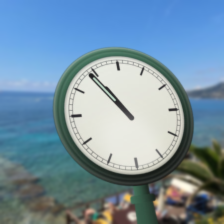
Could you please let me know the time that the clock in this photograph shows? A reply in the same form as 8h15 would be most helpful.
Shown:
10h54
